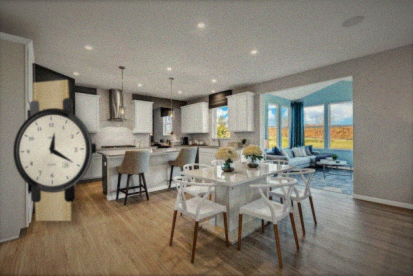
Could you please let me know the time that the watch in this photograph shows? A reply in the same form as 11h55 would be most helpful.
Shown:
12h20
